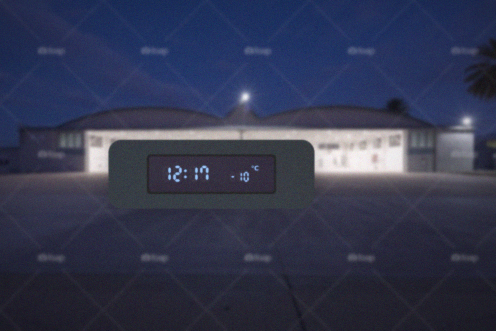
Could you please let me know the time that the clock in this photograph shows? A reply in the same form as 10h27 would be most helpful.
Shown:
12h17
